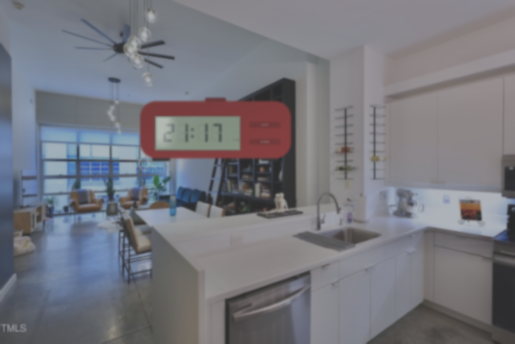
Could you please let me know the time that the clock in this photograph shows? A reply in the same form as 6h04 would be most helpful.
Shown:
21h17
